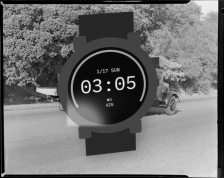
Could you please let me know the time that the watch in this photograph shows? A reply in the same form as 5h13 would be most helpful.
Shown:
3h05
